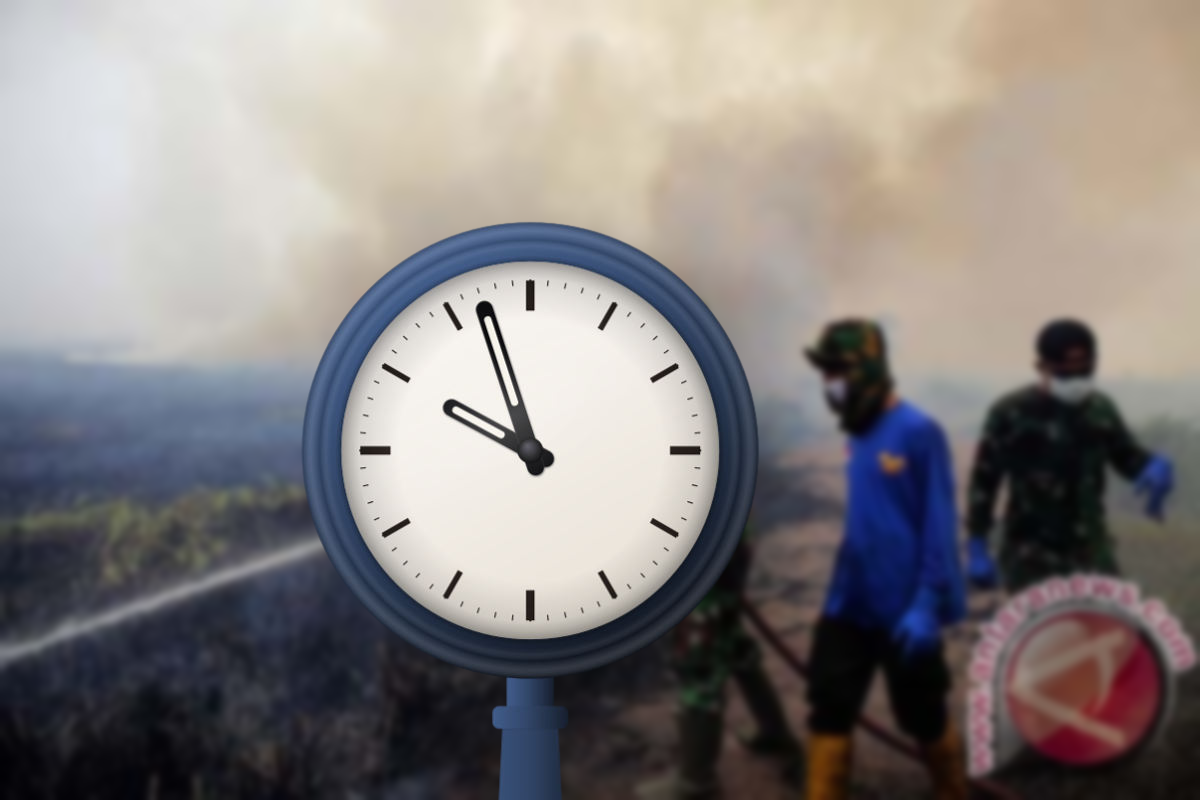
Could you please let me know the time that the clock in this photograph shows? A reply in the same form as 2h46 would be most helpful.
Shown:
9h57
